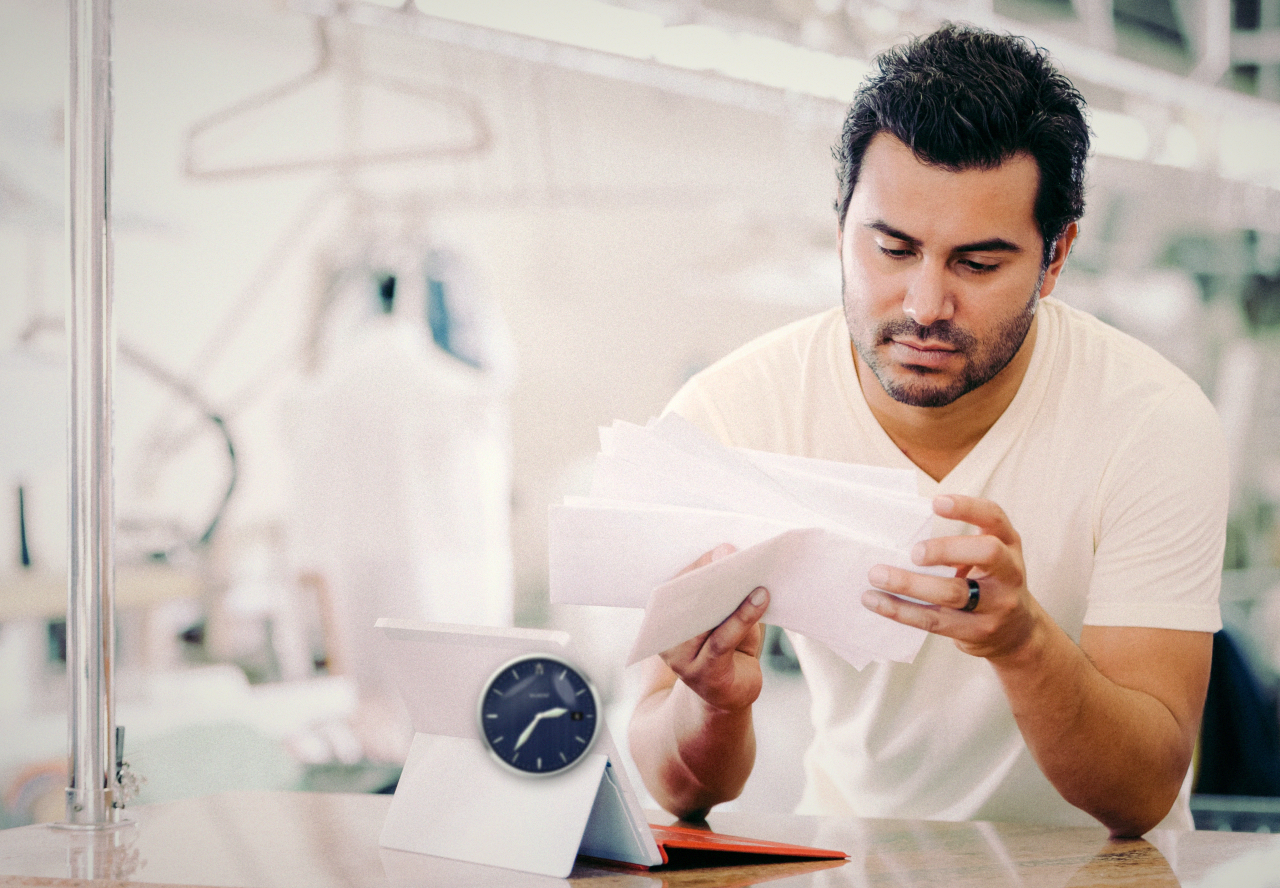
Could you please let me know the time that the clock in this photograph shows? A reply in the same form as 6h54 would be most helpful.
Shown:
2h36
